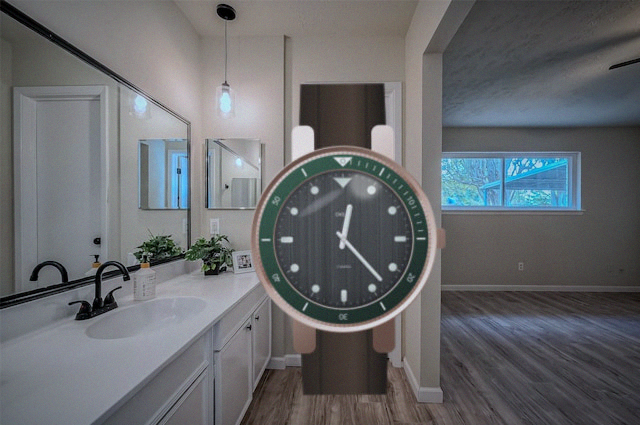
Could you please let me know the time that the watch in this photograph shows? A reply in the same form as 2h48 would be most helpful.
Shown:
12h23
